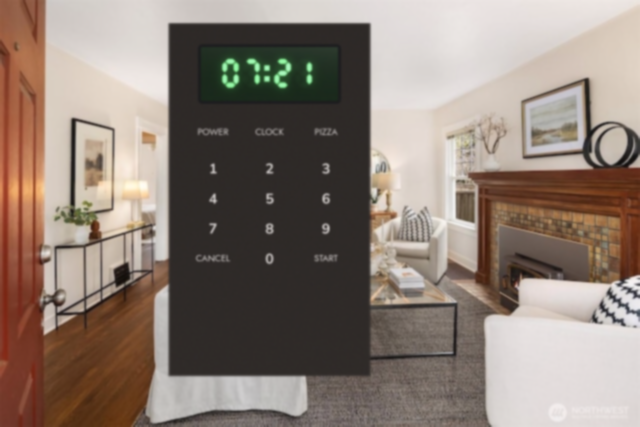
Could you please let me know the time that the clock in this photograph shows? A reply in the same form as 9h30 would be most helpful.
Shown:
7h21
